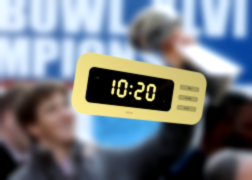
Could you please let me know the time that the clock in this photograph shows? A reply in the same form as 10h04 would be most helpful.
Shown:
10h20
